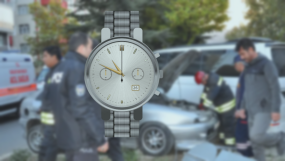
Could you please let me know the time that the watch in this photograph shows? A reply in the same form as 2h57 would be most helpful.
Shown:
10h49
